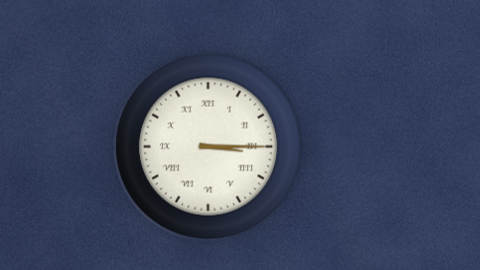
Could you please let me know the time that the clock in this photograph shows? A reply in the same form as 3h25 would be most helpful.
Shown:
3h15
